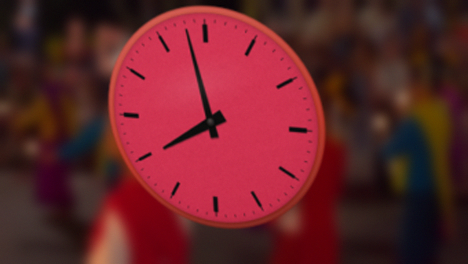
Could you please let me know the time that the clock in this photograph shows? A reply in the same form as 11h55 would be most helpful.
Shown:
7h58
